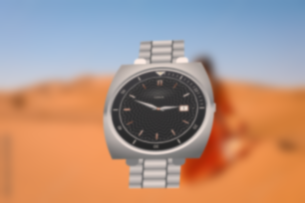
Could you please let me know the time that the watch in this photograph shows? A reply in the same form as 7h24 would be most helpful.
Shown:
2h49
